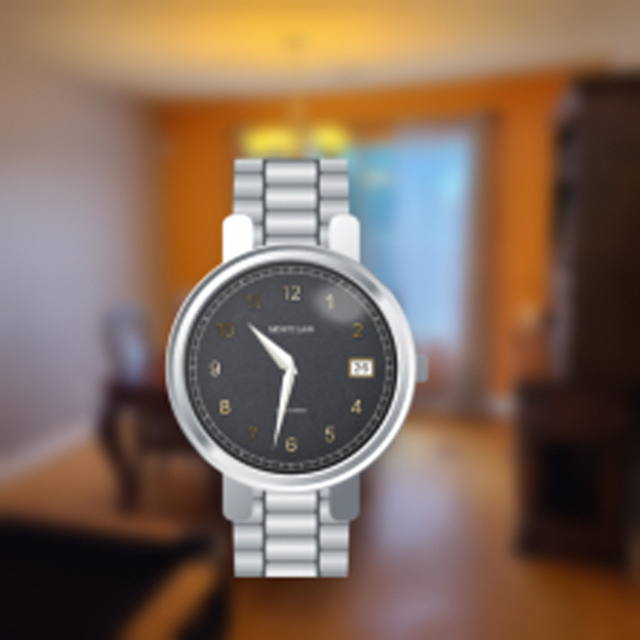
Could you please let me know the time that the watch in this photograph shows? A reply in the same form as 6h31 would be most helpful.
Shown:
10h32
